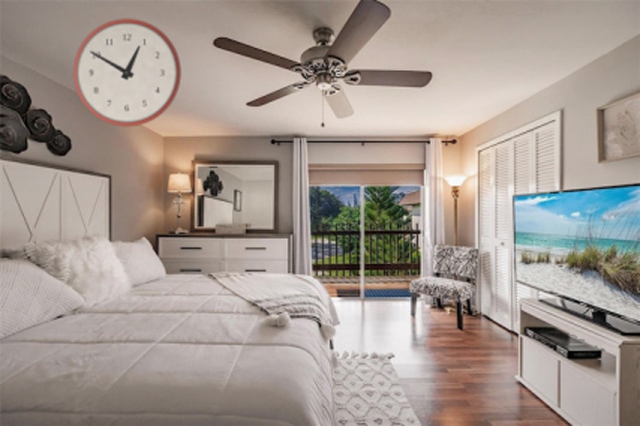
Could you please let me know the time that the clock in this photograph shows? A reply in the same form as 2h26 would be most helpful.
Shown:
12h50
